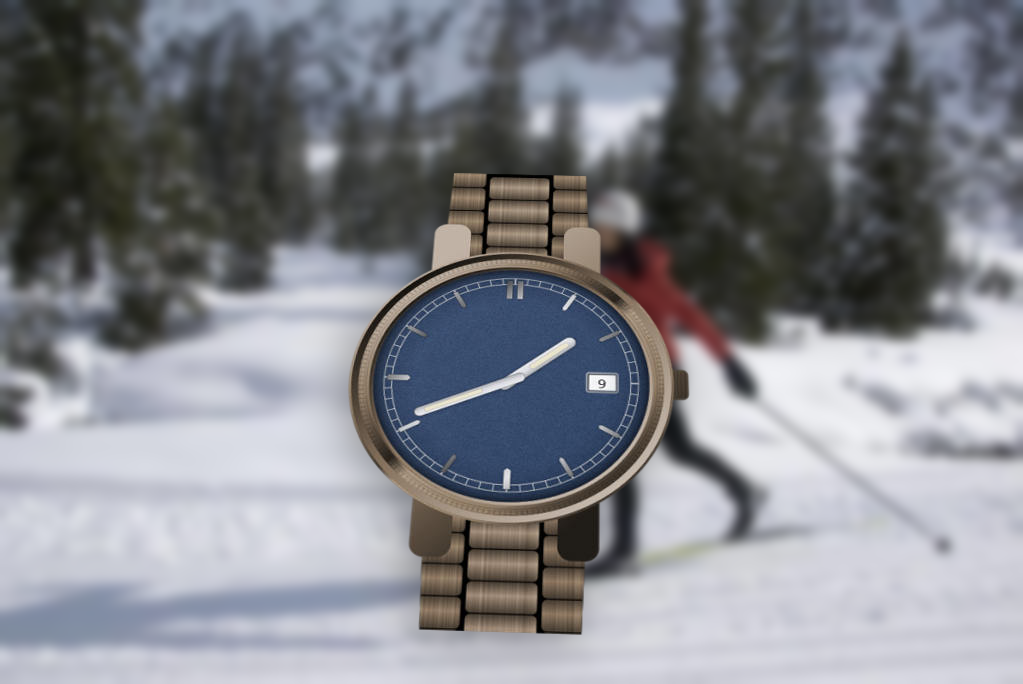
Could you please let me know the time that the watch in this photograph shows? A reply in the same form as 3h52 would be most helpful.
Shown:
1h41
